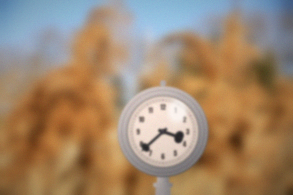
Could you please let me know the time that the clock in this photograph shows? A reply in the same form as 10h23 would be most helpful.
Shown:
3h38
